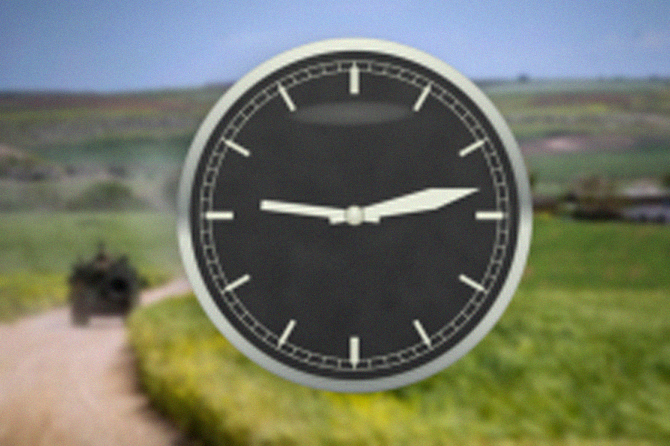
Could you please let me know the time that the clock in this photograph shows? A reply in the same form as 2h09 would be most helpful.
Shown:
9h13
